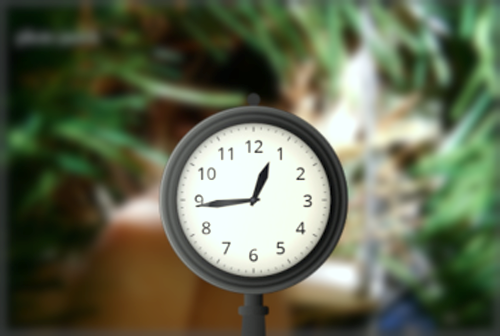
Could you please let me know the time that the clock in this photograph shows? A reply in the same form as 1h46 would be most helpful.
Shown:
12h44
